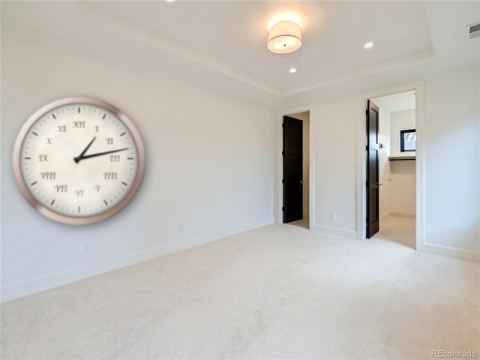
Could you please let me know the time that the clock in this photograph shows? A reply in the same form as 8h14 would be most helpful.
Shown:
1h13
